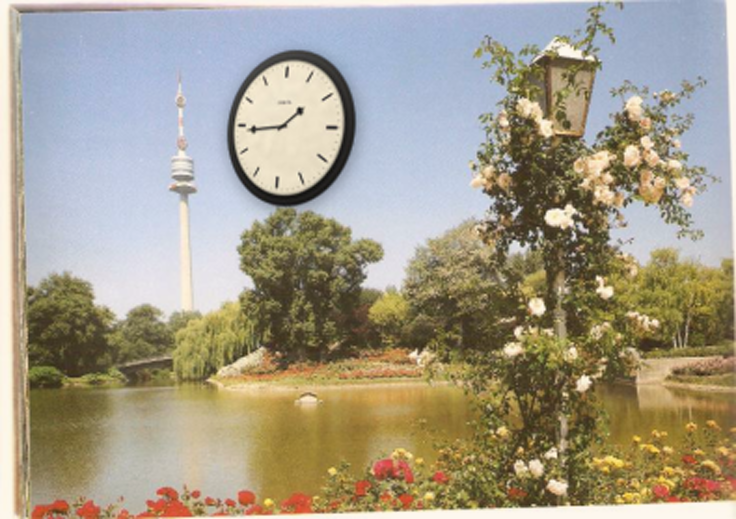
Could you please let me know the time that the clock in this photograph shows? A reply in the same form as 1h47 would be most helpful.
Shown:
1h44
